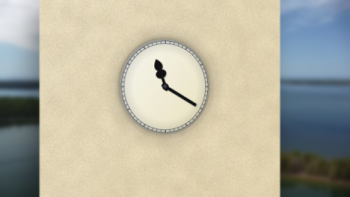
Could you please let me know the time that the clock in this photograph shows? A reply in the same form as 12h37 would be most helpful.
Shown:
11h20
